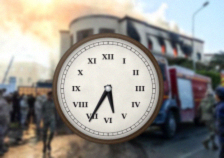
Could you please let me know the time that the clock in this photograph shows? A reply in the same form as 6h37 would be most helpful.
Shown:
5h35
